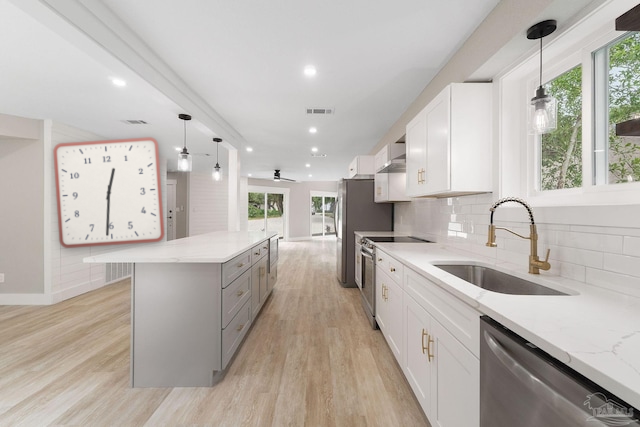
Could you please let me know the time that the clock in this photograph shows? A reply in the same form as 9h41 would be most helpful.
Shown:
12h31
